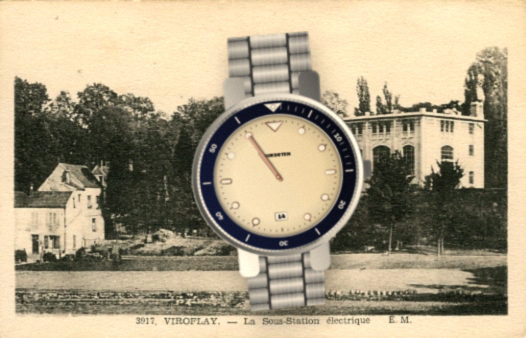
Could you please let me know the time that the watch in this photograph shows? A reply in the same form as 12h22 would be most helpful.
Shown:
10h55
